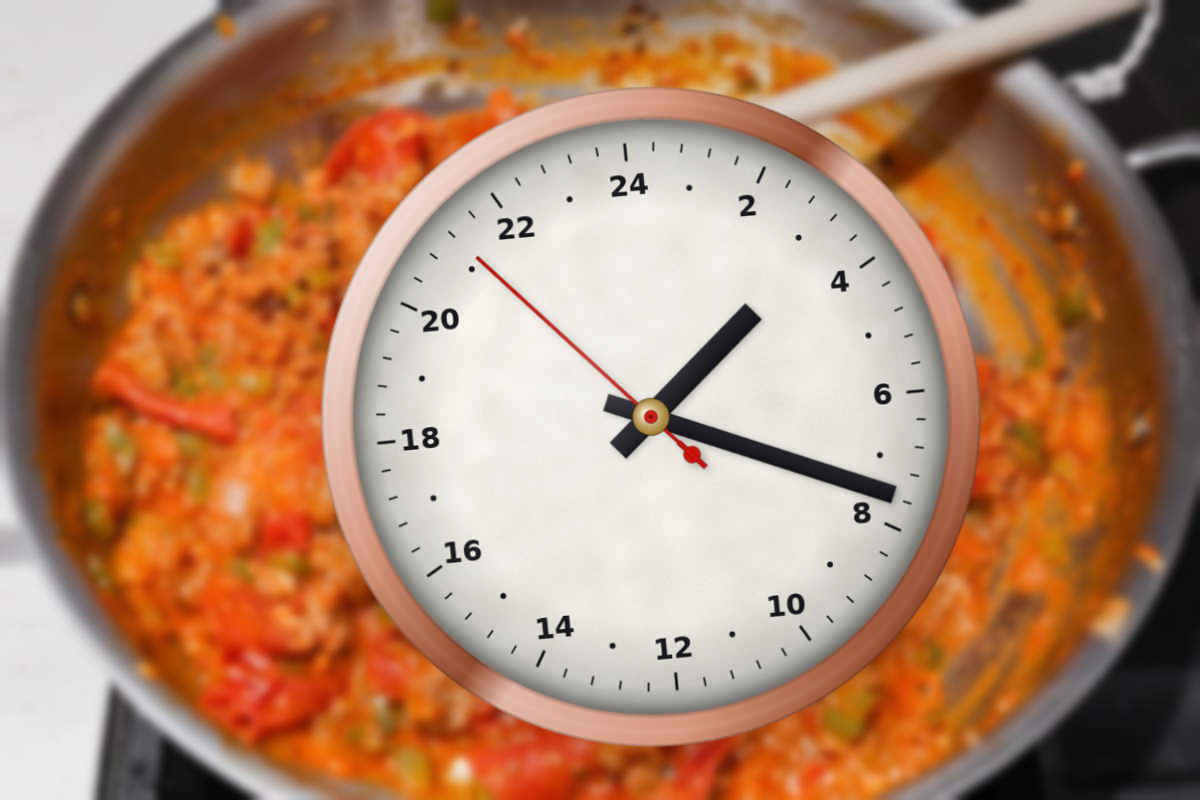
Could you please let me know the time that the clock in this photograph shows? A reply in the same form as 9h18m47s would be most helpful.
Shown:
3h18m53s
